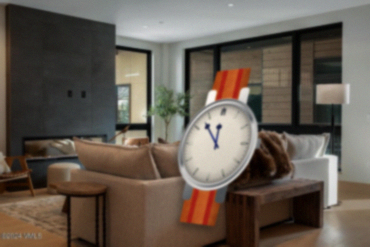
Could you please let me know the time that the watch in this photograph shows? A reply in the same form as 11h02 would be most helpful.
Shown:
11h53
